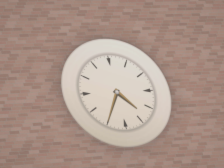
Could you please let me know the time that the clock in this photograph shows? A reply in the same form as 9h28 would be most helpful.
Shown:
4h35
